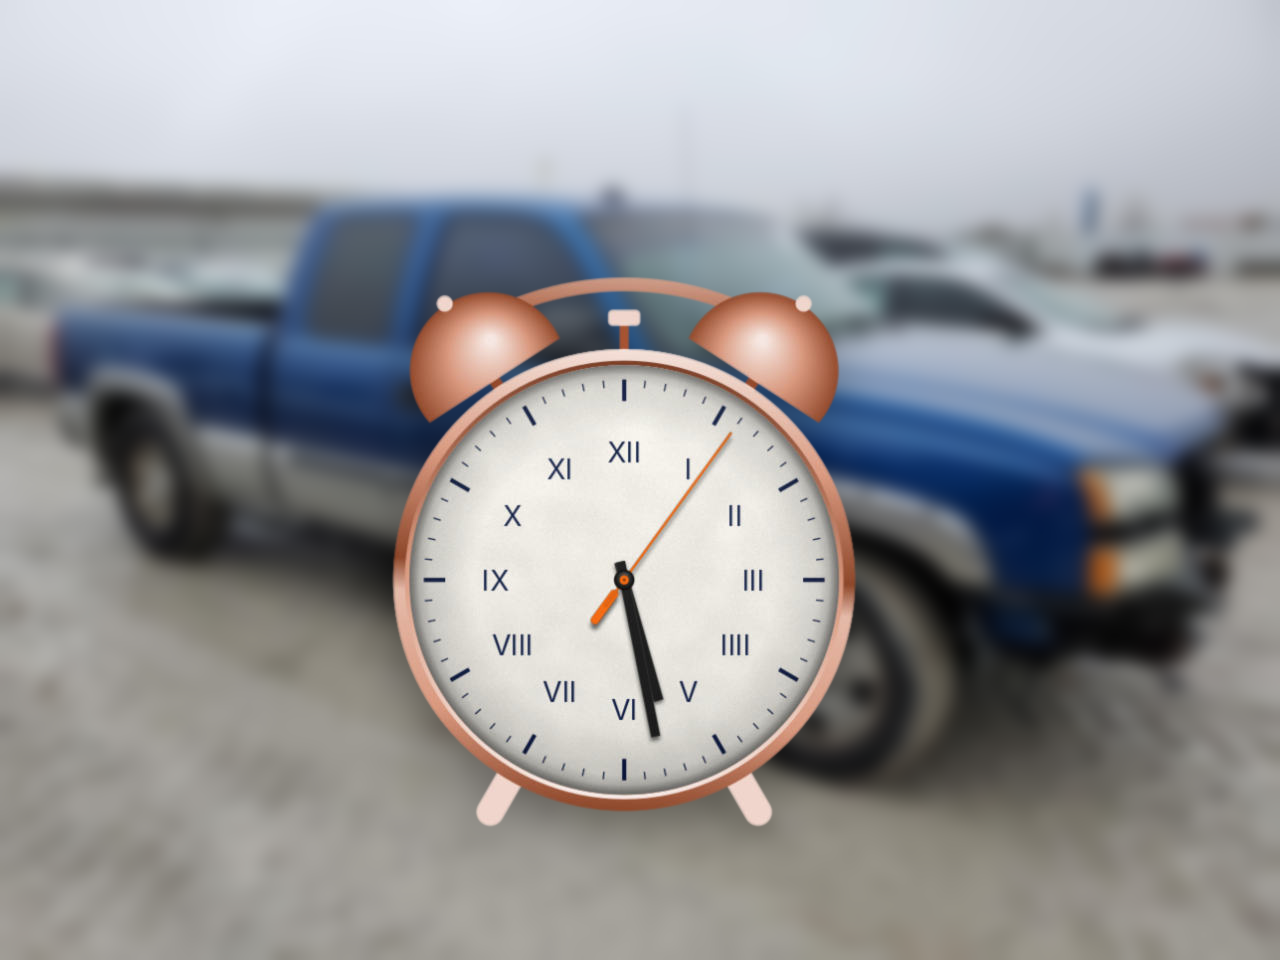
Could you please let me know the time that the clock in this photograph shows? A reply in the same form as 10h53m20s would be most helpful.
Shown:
5h28m06s
